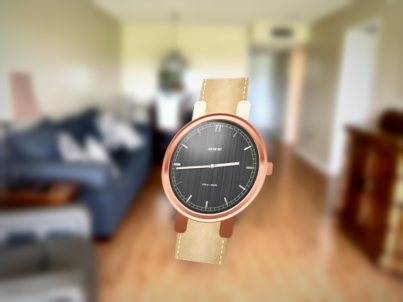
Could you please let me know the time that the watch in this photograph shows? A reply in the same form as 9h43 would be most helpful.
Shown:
2h44
